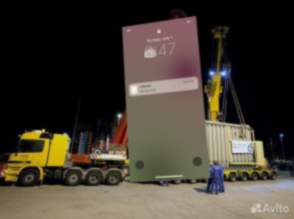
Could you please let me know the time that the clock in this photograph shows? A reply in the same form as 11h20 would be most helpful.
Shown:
6h47
